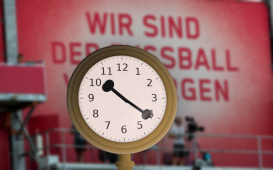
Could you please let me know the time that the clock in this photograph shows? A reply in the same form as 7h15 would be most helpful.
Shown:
10h21
